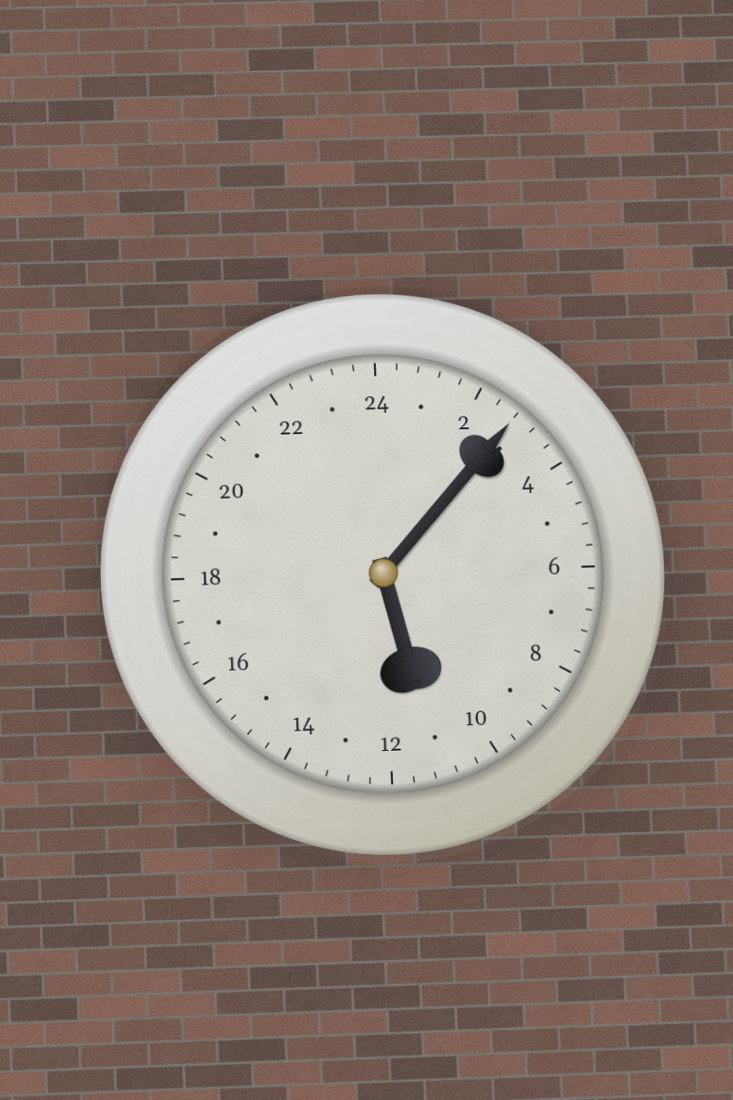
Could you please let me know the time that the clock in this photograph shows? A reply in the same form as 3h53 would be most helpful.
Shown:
11h07
